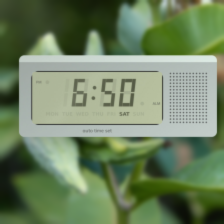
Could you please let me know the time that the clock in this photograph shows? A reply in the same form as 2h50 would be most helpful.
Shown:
6h50
